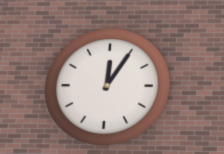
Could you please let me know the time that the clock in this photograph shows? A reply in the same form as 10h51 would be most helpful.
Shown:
12h05
